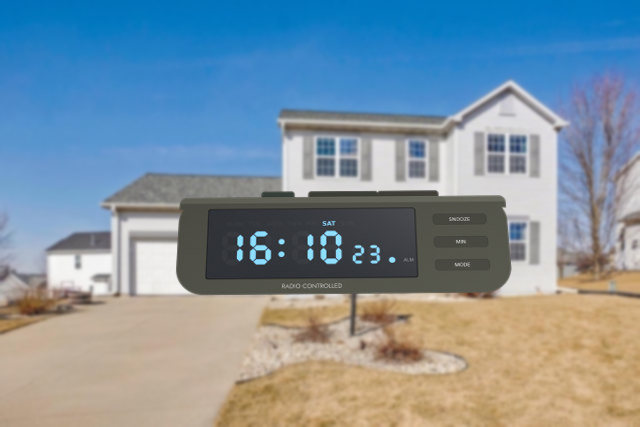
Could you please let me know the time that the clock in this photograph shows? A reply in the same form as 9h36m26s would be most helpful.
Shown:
16h10m23s
